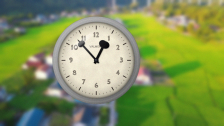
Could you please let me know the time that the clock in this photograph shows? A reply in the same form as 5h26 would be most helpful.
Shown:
12h53
